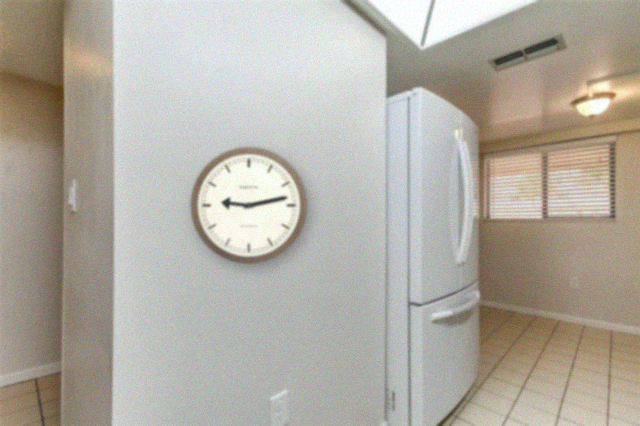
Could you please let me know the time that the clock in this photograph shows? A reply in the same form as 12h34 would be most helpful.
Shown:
9h13
